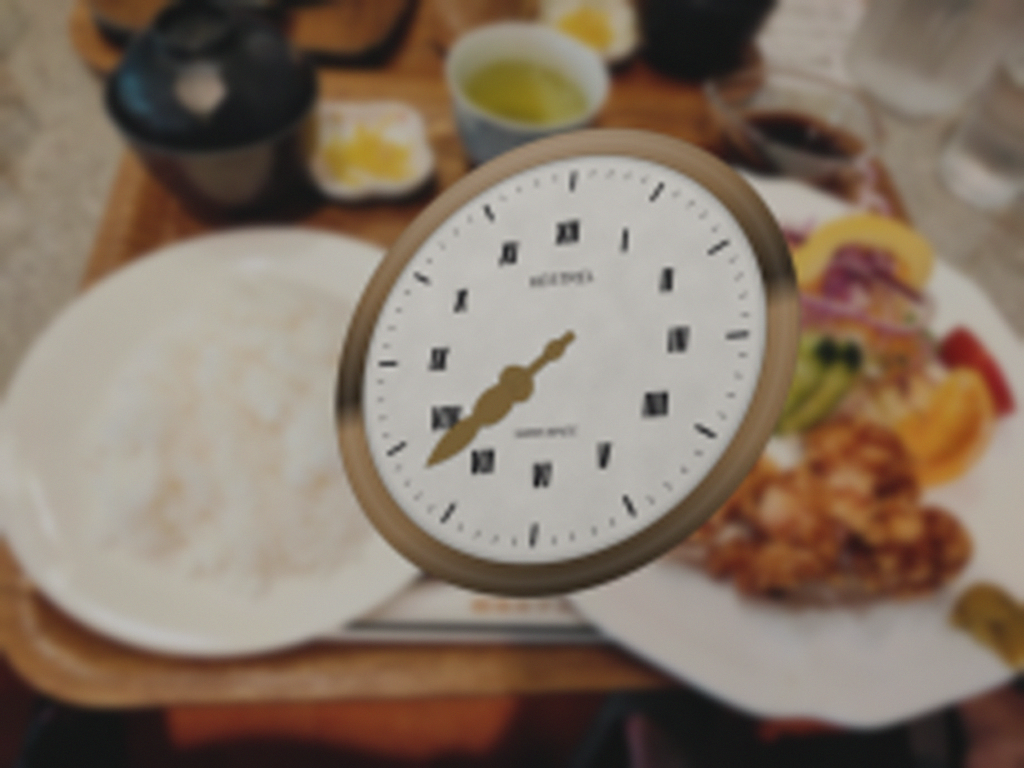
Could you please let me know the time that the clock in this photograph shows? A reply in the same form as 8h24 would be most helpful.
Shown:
7h38
